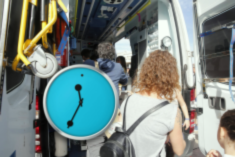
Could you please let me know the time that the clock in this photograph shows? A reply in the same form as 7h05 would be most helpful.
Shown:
11h34
